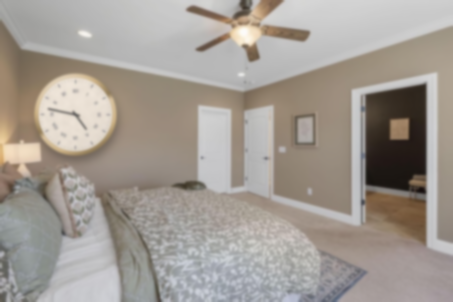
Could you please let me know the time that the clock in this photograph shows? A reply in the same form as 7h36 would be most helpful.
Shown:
4h47
